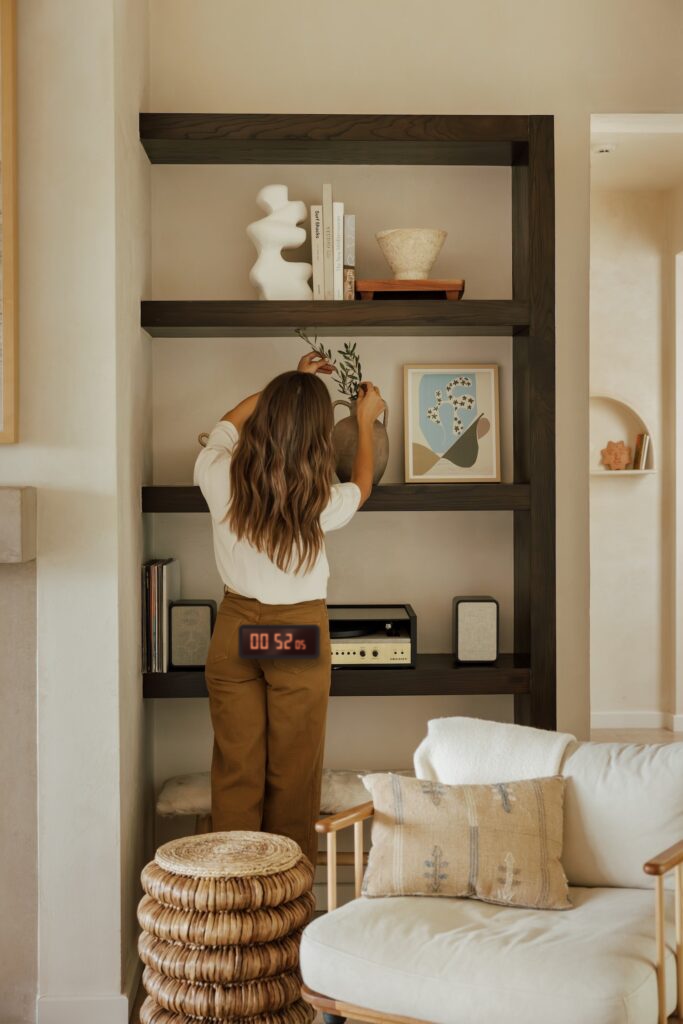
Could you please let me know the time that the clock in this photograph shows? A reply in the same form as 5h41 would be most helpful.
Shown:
0h52
